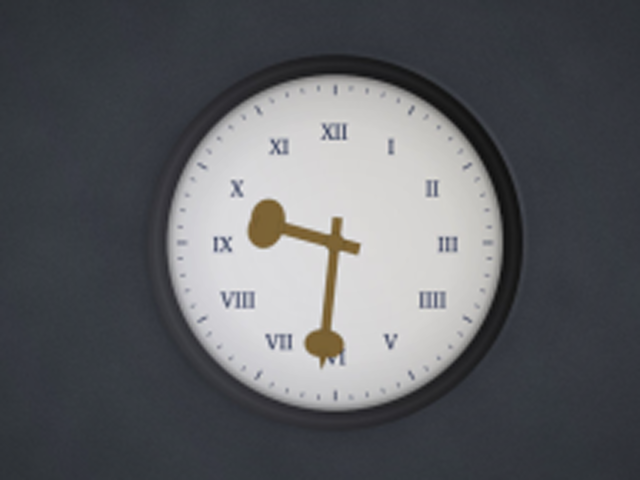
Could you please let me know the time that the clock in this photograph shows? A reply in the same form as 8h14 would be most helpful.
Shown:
9h31
